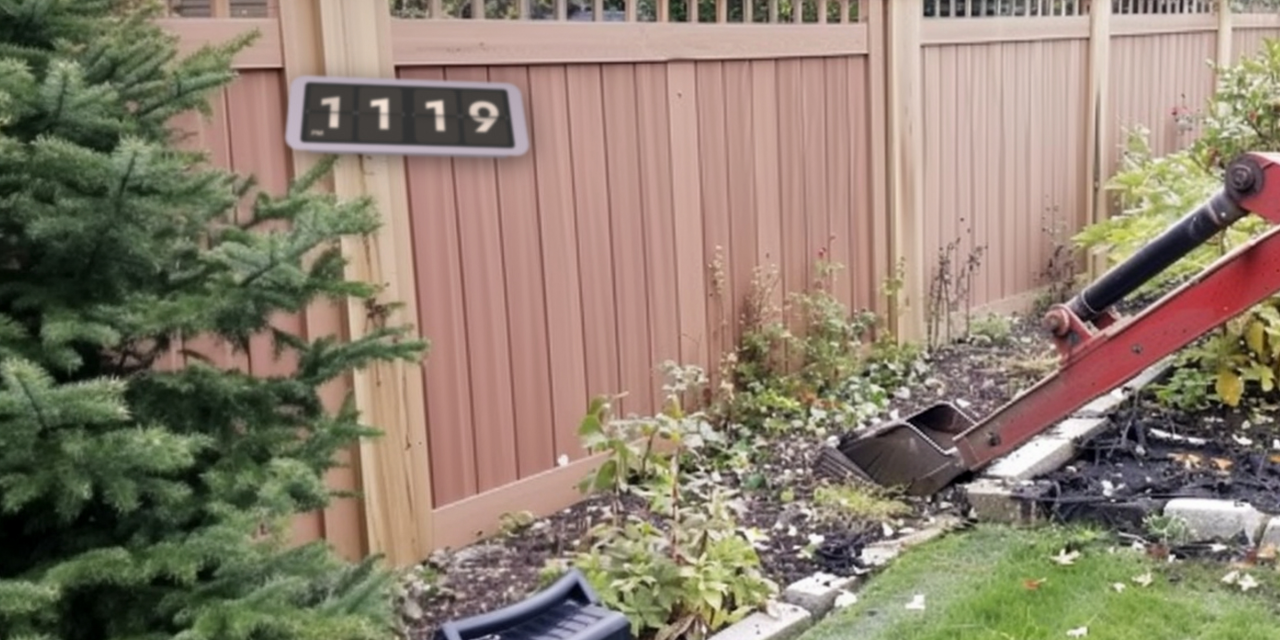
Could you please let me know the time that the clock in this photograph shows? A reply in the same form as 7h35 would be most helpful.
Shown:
11h19
